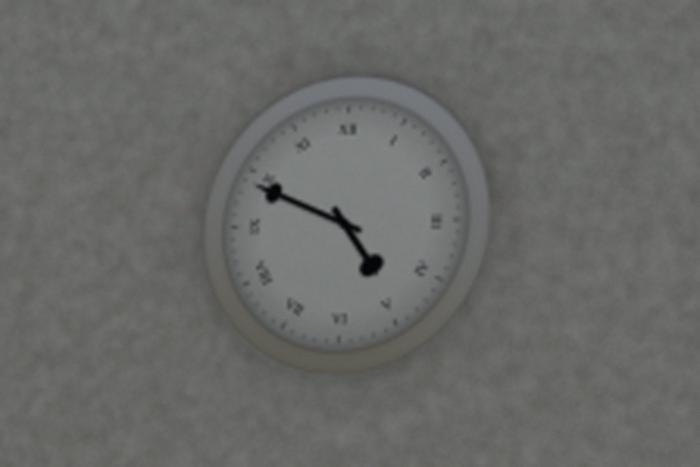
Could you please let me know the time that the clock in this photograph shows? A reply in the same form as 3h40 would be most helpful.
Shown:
4h49
